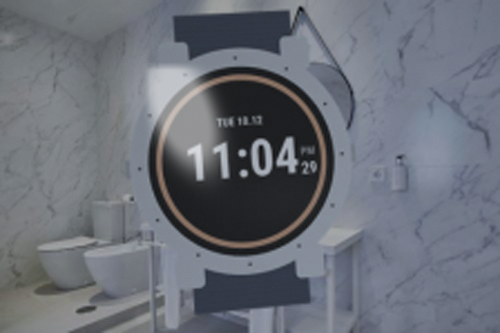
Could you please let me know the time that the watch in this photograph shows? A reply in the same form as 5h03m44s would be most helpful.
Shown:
11h04m29s
